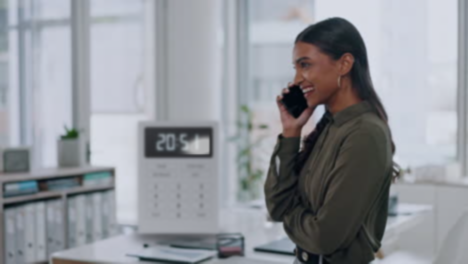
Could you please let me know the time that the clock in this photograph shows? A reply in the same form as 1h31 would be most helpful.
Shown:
20h51
